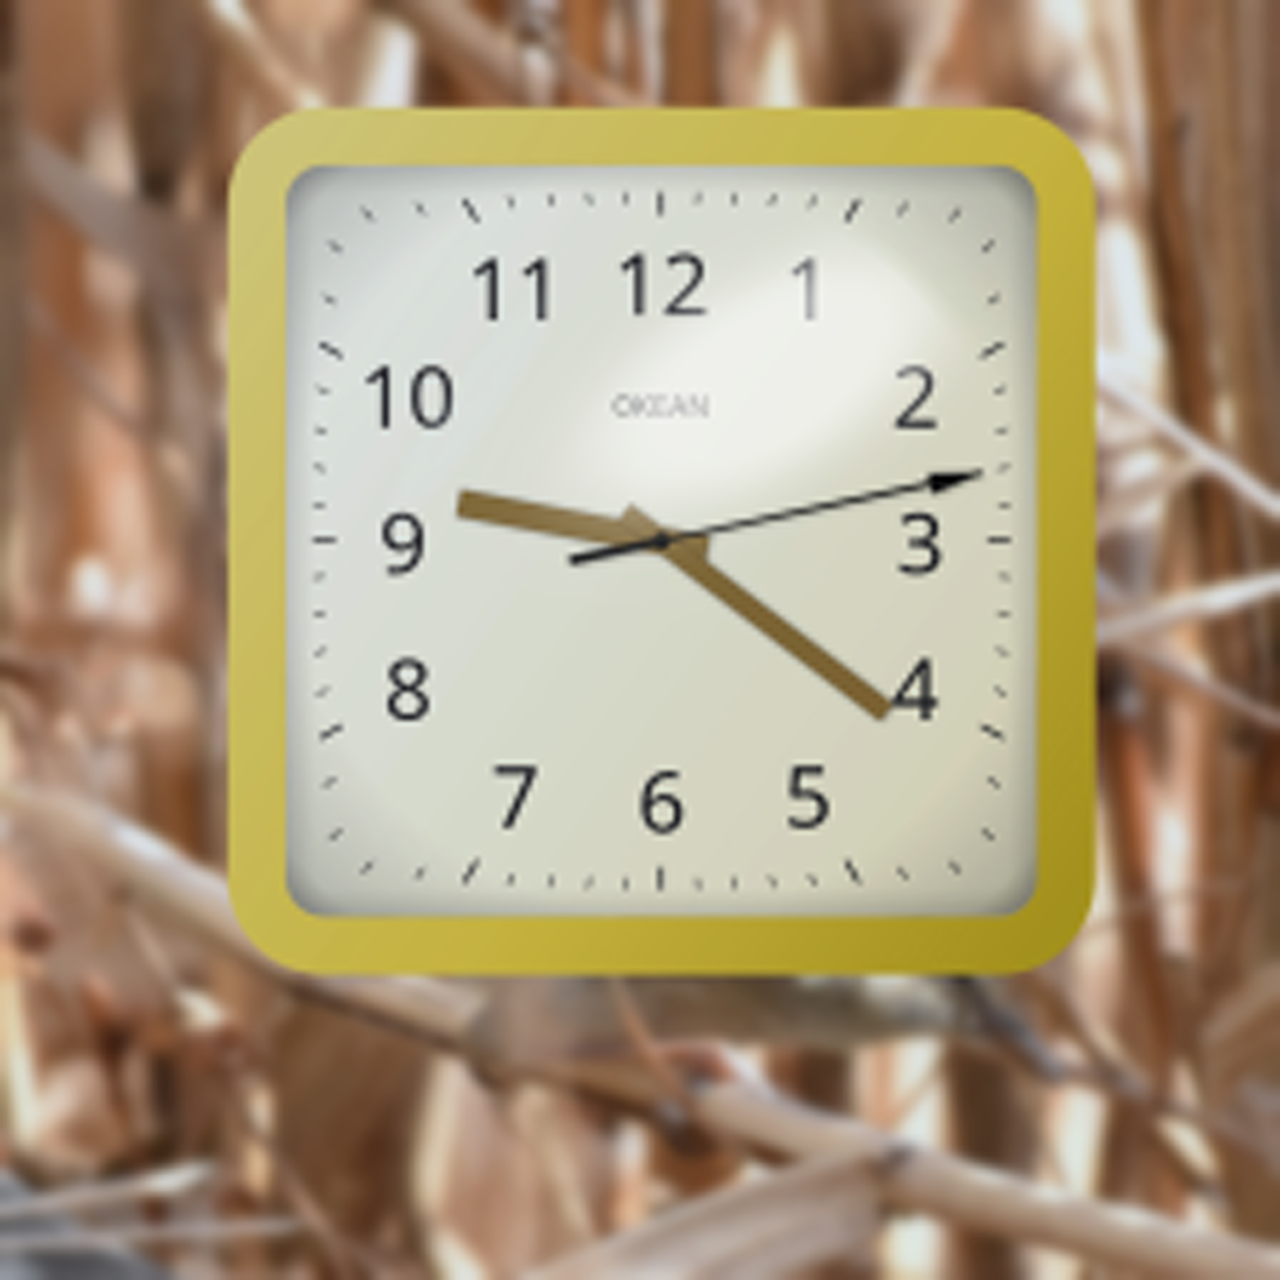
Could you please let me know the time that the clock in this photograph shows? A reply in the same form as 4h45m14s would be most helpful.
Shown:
9h21m13s
